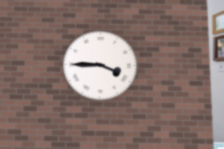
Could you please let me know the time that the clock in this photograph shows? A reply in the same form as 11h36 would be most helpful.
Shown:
3h45
